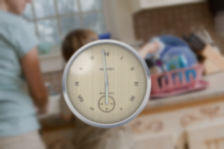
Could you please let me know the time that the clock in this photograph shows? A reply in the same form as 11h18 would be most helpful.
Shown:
5h59
